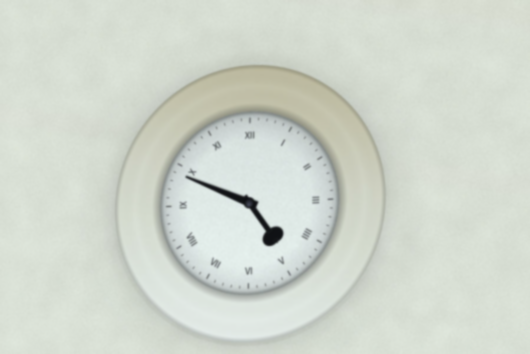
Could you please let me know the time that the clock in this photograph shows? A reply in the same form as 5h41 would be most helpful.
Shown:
4h49
